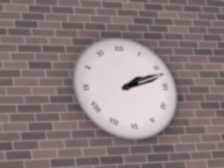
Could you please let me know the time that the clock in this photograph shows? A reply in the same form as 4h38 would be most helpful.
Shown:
2h12
